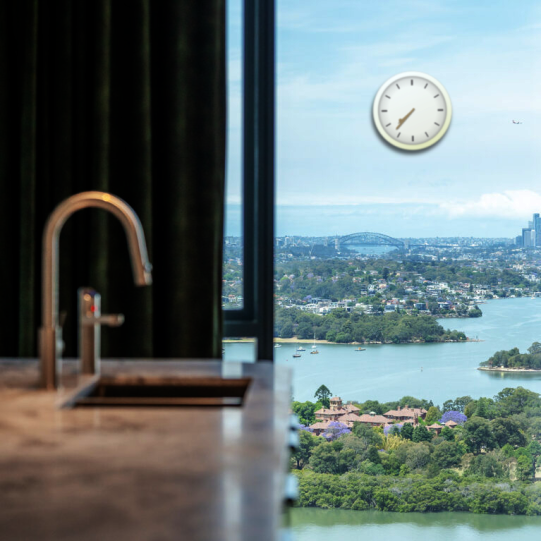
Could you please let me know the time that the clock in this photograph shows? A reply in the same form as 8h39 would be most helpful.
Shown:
7h37
